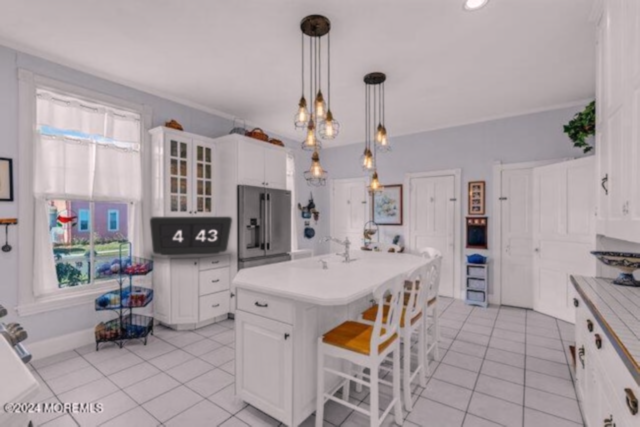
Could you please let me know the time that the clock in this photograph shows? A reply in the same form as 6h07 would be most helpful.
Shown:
4h43
